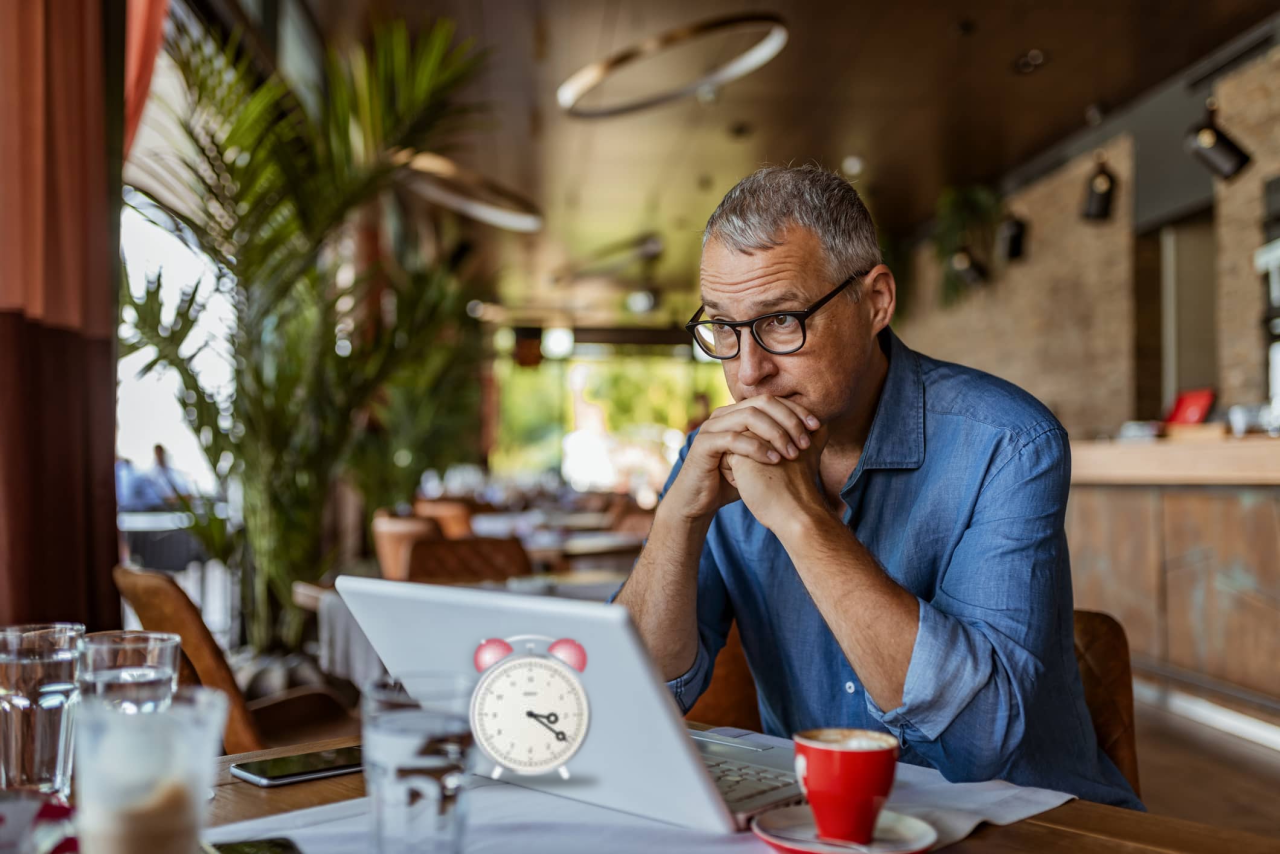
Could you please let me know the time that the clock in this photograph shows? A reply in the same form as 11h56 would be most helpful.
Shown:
3h21
